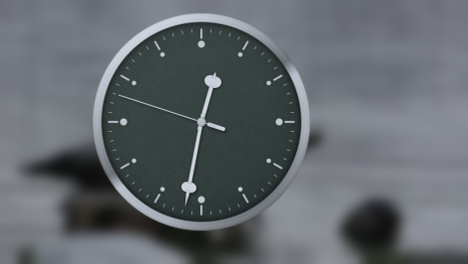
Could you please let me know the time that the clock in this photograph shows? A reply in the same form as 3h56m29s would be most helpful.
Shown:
12h31m48s
